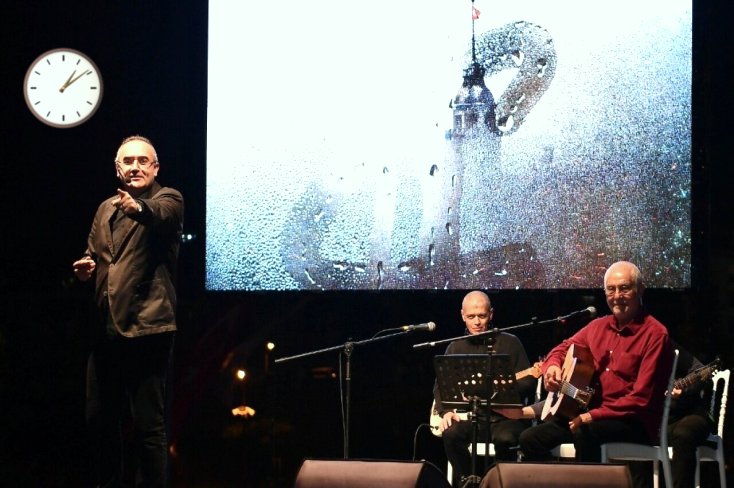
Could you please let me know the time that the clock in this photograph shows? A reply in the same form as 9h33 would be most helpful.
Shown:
1h09
